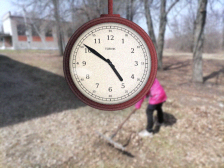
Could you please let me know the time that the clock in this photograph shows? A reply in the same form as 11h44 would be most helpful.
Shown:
4h51
